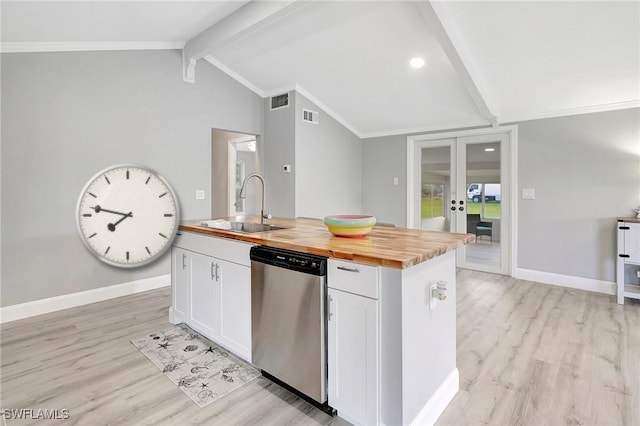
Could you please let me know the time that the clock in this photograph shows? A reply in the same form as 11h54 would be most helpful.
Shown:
7h47
